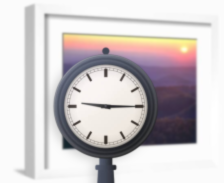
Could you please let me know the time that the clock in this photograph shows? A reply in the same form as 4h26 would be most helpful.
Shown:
9h15
